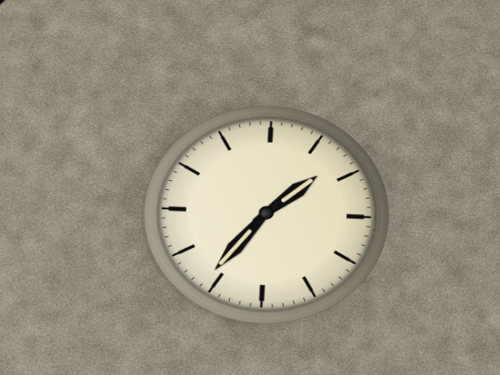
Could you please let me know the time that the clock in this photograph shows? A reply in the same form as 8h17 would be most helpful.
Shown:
1h36
